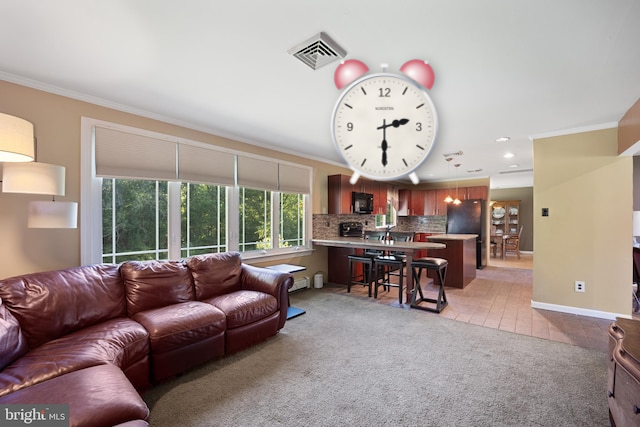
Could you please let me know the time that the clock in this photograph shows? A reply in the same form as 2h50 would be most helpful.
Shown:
2h30
